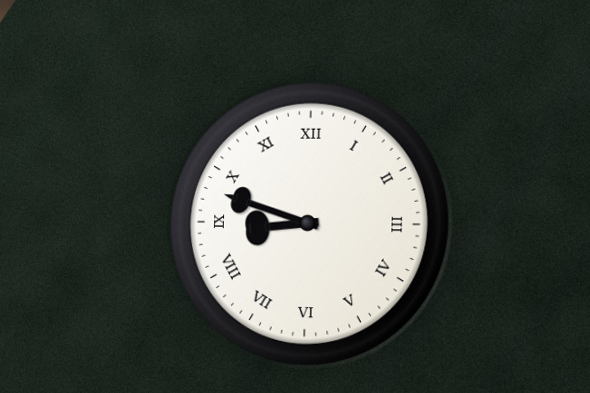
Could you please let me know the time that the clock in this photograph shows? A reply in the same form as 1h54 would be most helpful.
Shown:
8h48
